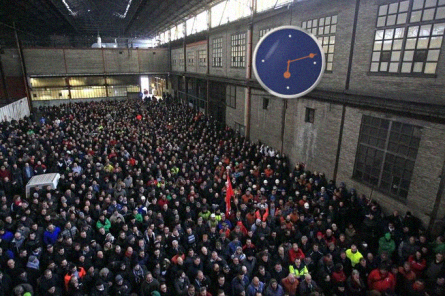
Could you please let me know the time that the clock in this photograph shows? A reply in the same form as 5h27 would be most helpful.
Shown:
6h12
